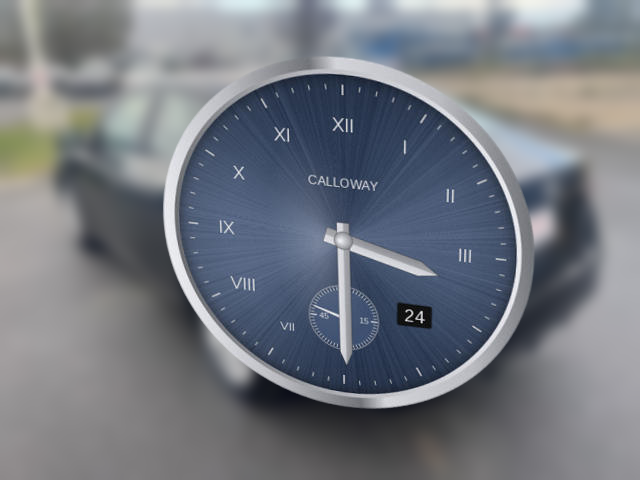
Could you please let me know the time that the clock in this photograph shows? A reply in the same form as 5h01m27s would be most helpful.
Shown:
3h29m48s
